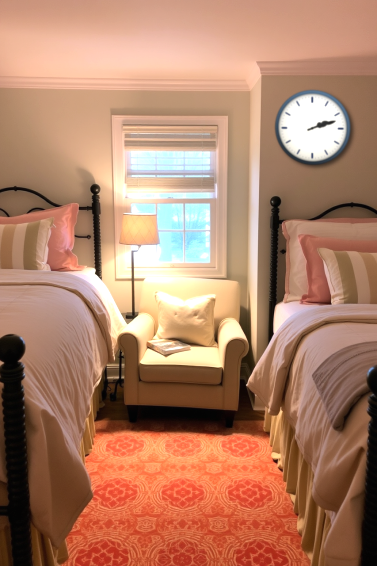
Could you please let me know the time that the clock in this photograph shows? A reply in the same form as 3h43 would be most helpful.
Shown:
2h12
